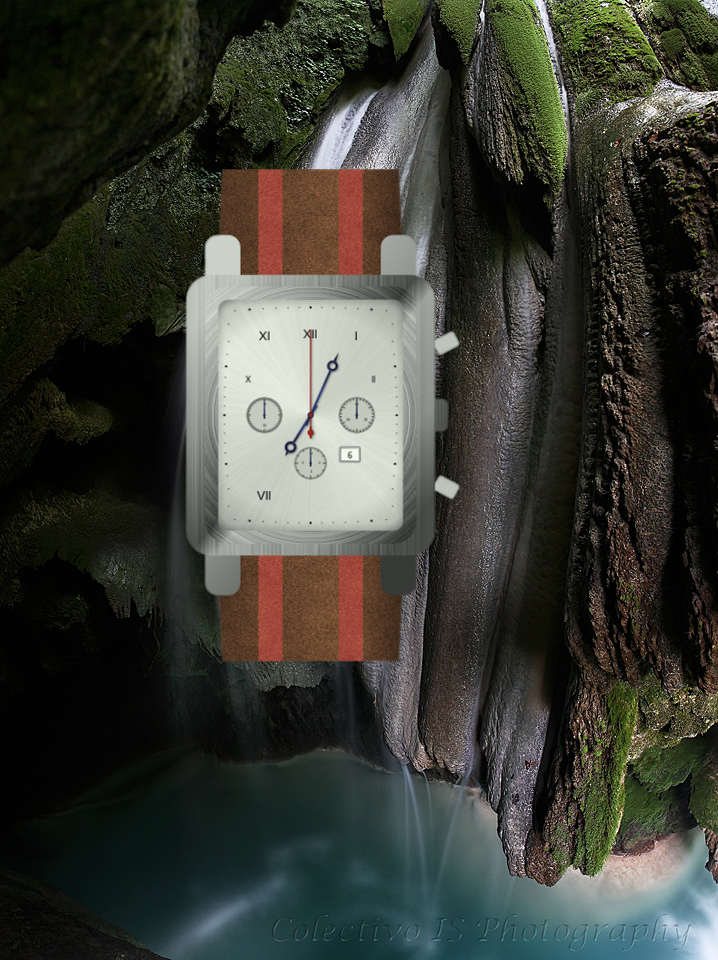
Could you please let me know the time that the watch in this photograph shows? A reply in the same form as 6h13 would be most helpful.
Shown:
7h04
